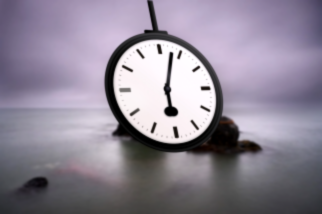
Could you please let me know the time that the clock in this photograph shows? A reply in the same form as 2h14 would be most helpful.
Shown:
6h03
